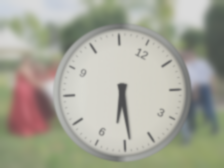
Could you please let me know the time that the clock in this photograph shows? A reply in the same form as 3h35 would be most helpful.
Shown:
5h24
